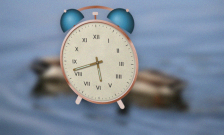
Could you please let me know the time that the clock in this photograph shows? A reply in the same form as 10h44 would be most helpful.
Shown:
5h42
